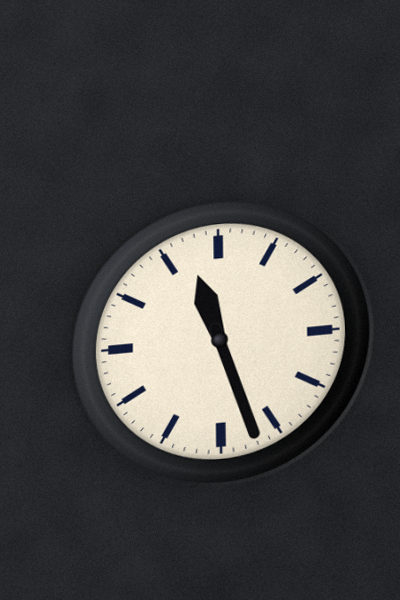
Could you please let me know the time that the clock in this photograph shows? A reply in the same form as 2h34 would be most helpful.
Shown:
11h27
